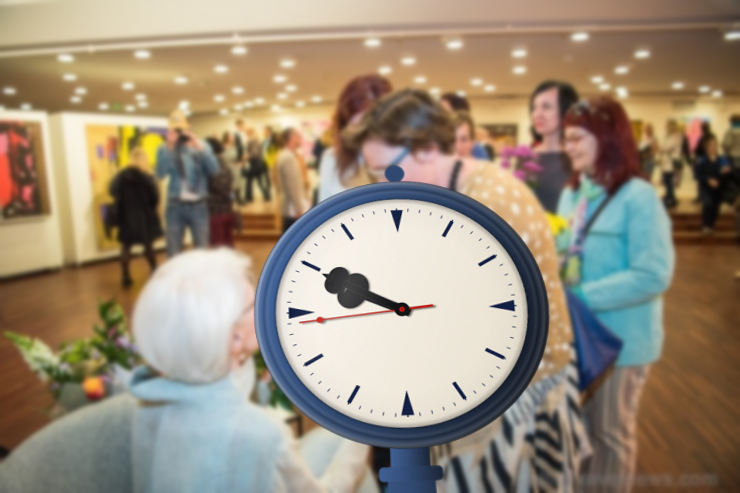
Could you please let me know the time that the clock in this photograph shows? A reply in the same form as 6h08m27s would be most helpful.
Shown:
9h49m44s
